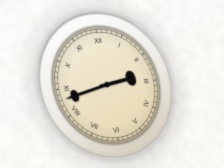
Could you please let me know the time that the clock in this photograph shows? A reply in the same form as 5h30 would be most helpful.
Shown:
2h43
